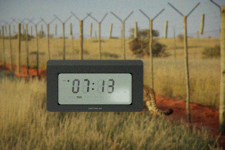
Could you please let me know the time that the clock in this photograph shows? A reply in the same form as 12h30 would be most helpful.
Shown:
7h13
